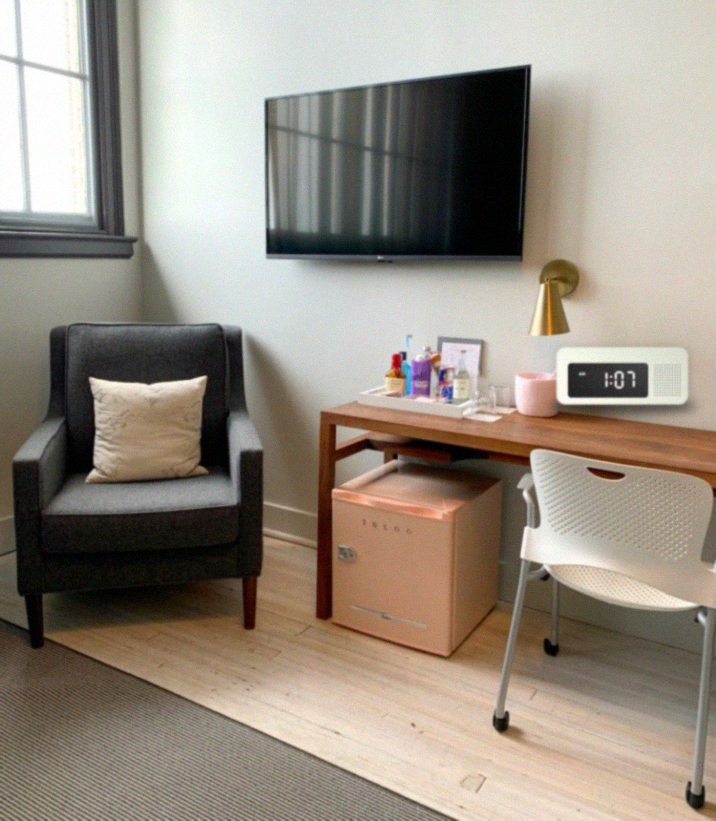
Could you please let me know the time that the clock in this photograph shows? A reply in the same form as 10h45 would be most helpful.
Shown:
1h07
